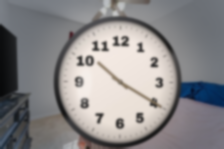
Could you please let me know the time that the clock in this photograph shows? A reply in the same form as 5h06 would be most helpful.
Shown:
10h20
